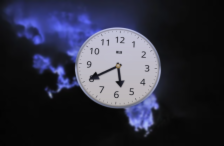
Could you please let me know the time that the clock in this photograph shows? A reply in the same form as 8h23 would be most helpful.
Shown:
5h40
